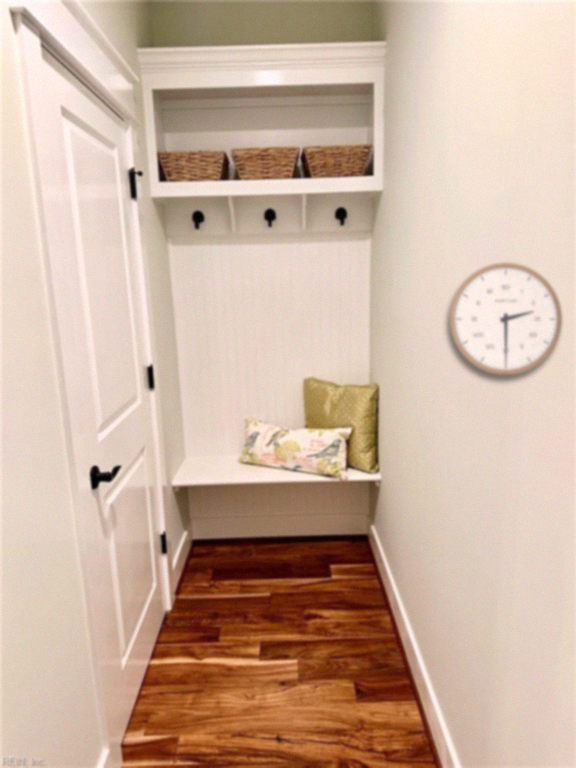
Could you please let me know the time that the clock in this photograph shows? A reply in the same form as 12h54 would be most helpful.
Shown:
2h30
